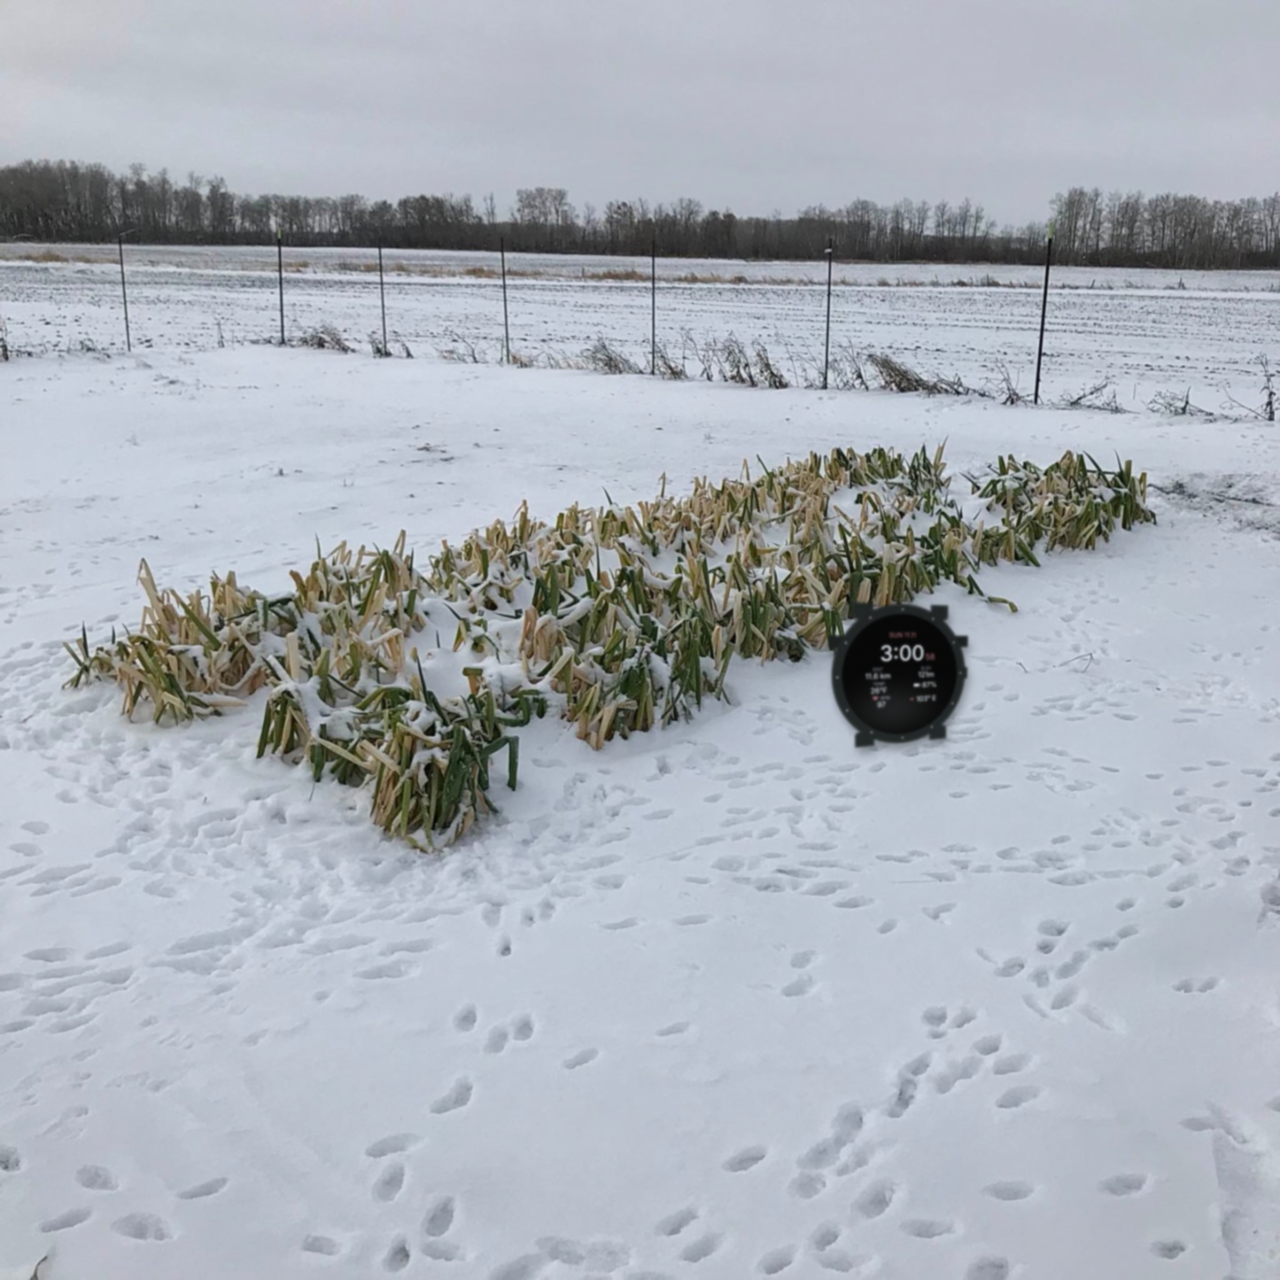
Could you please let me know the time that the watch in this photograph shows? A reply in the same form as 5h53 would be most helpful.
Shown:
3h00
